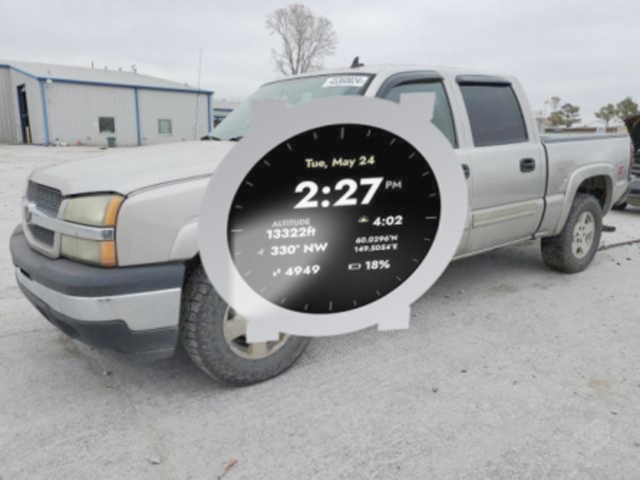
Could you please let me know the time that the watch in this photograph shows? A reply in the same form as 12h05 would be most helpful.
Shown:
2h27
